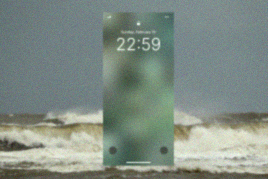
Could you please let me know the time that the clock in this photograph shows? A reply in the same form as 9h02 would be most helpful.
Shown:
22h59
